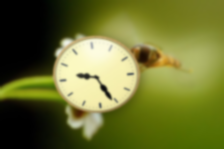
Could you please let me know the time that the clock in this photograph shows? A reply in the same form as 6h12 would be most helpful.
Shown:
9h26
